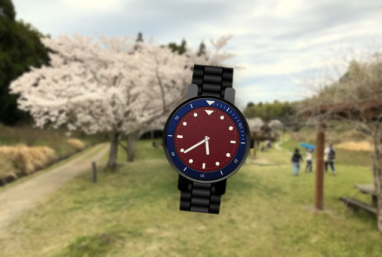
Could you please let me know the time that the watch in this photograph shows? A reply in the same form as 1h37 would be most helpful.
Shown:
5h39
